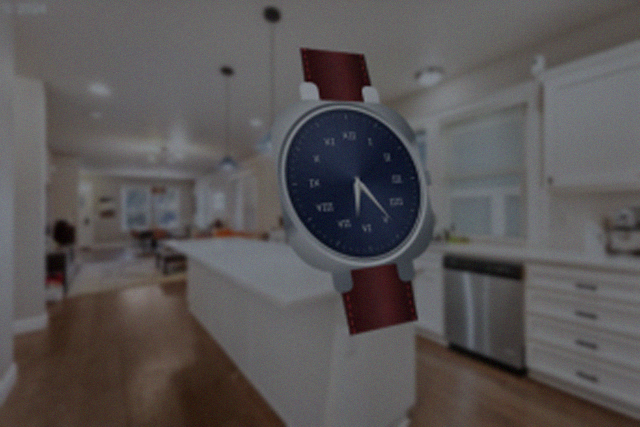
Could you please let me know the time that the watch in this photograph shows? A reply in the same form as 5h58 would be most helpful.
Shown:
6h24
